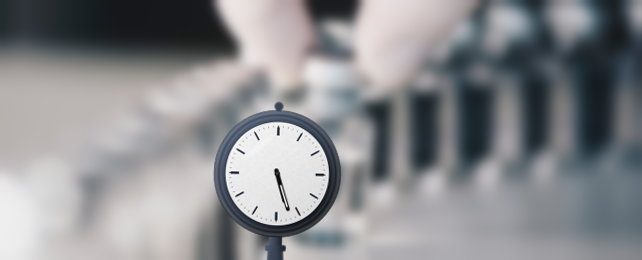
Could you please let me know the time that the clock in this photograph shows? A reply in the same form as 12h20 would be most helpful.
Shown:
5h27
